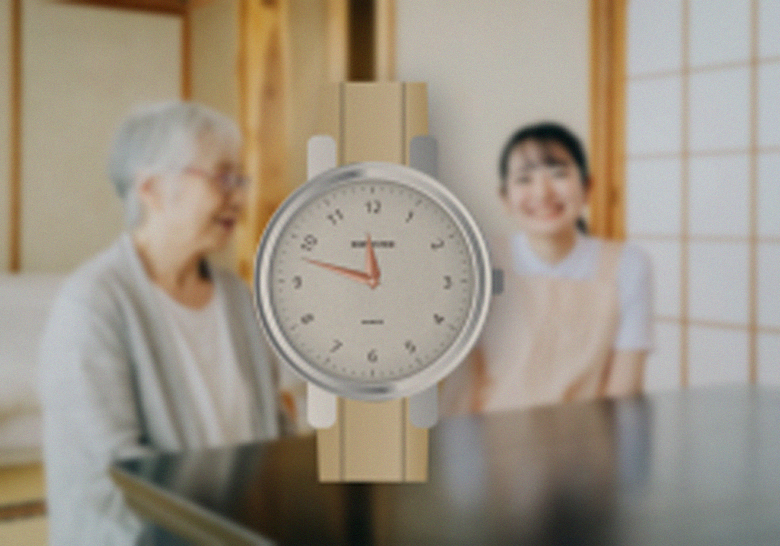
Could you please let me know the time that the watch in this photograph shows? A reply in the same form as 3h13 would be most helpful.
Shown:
11h48
